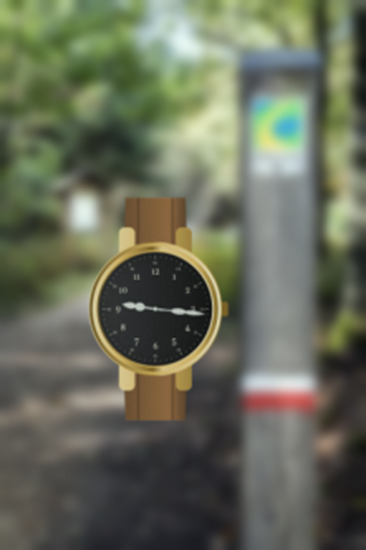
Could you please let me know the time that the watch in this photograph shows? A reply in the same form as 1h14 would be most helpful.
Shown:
9h16
